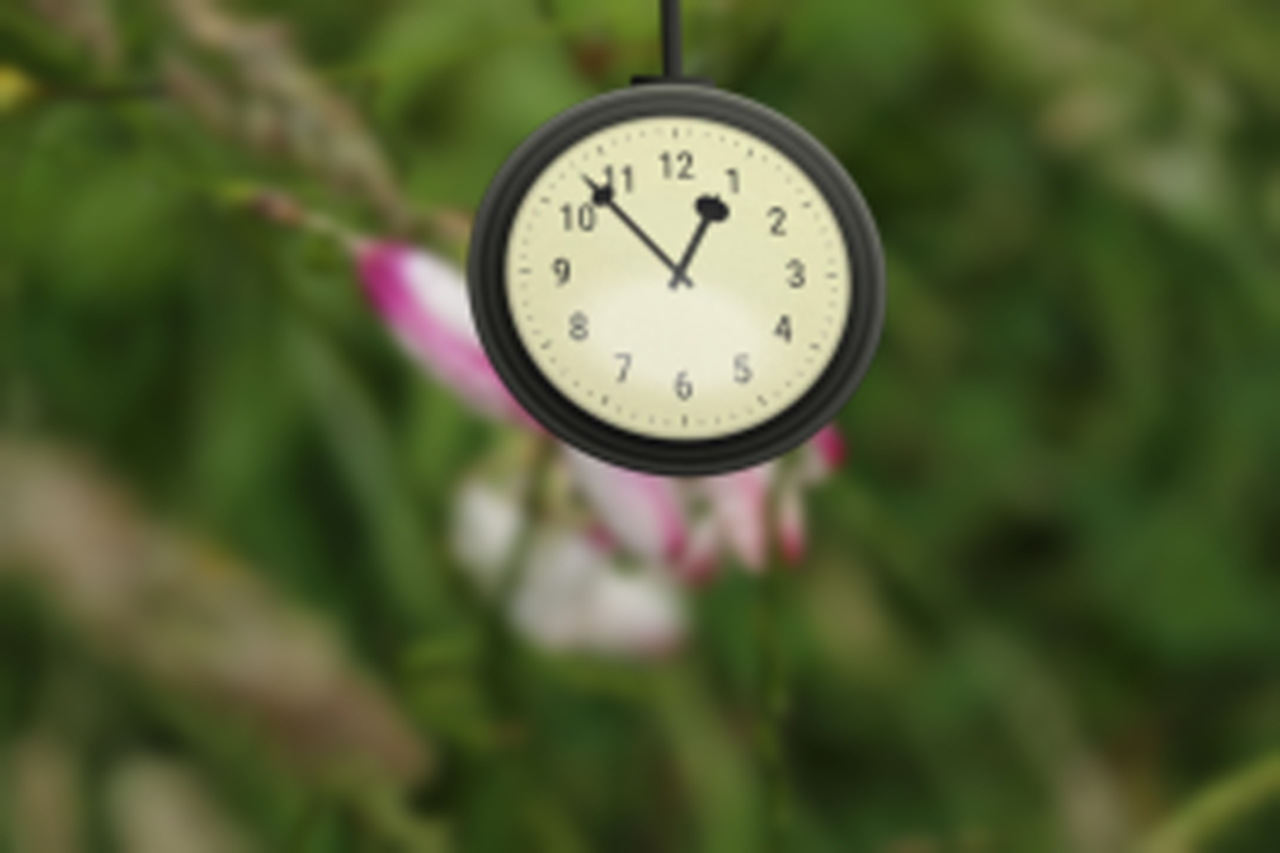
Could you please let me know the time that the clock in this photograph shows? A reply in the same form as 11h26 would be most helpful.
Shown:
12h53
